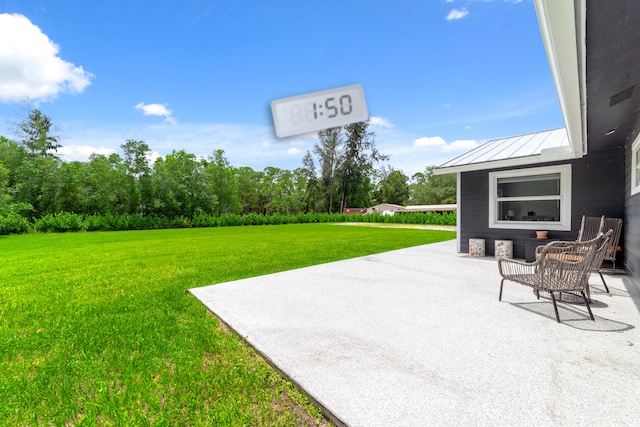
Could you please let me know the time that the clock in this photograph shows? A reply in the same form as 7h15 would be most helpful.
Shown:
1h50
